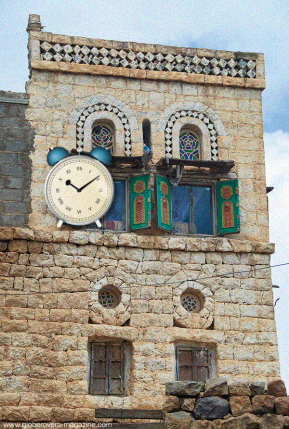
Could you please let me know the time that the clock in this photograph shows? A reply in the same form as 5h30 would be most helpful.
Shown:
10h09
